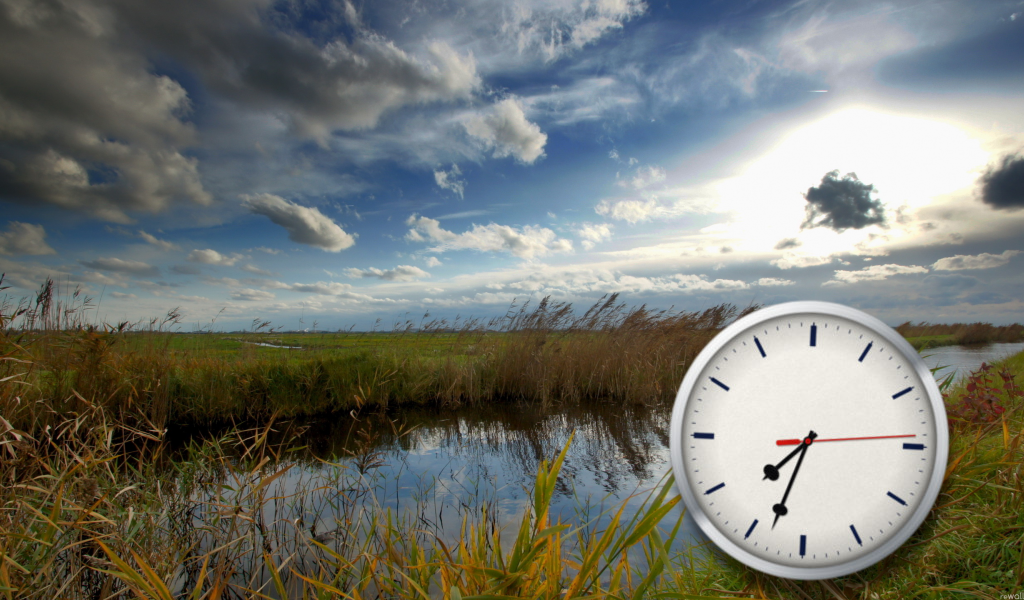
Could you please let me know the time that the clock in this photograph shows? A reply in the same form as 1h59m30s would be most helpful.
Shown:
7h33m14s
